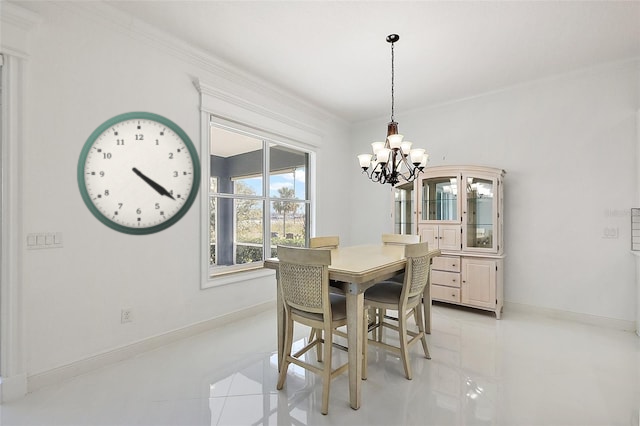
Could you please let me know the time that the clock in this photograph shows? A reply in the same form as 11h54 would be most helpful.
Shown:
4h21
